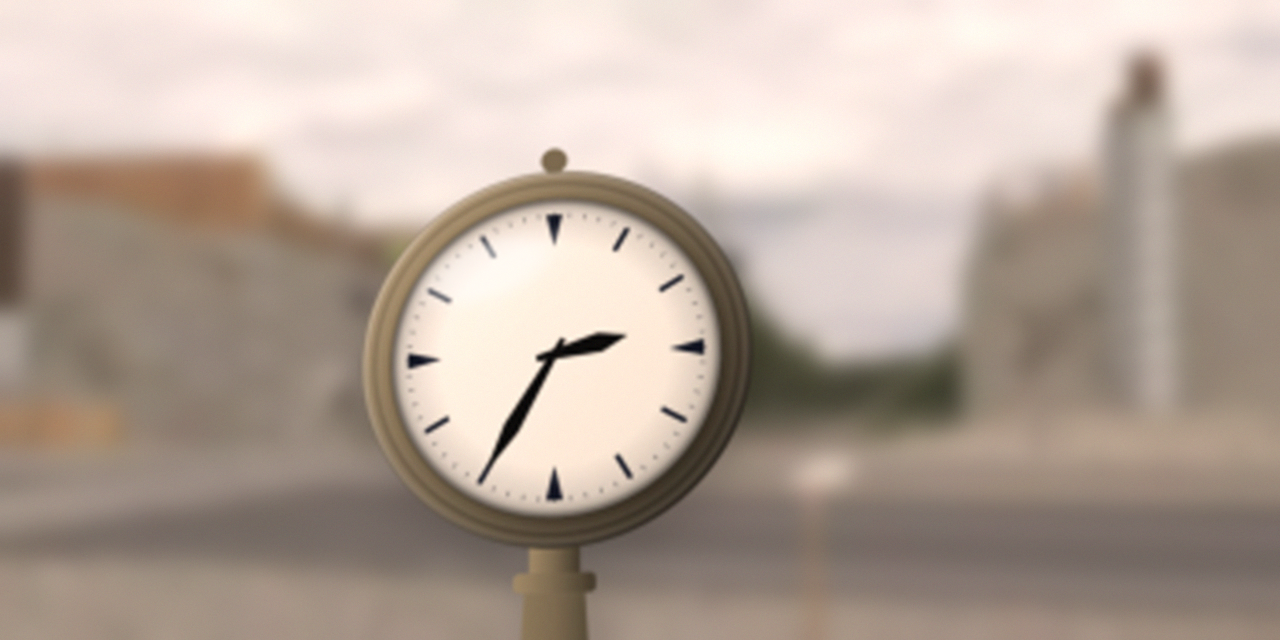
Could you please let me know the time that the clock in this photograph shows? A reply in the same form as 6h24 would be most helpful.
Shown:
2h35
